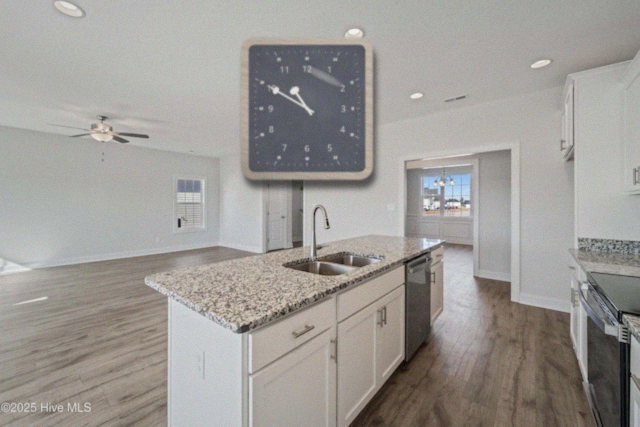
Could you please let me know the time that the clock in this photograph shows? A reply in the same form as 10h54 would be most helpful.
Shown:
10h50
